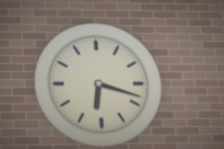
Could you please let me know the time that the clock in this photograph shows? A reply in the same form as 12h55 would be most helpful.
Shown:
6h18
